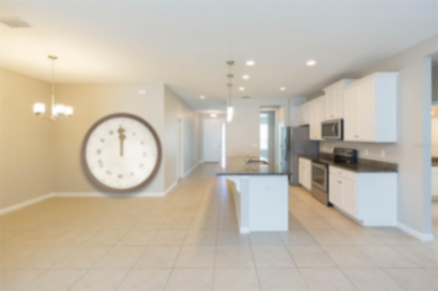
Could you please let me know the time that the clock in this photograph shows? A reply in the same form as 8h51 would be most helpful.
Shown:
11h59
